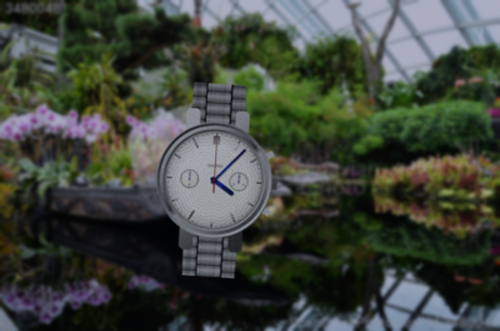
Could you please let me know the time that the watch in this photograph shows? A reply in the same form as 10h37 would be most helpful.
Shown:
4h07
